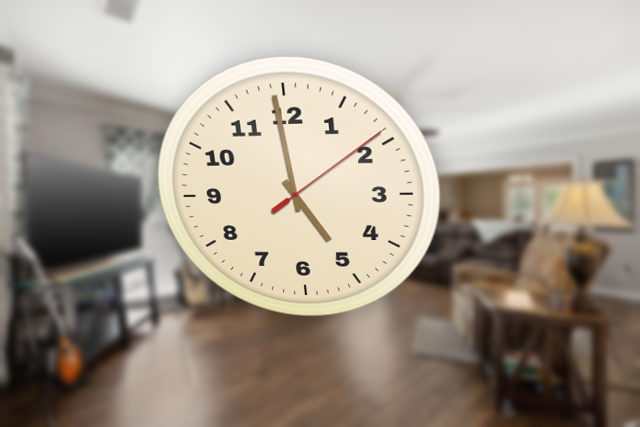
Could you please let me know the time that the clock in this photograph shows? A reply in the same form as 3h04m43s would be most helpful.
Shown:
4h59m09s
